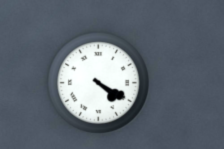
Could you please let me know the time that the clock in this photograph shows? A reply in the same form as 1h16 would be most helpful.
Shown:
4h20
